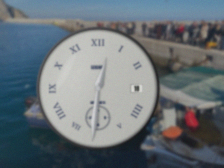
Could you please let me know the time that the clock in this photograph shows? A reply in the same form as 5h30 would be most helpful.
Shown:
12h31
